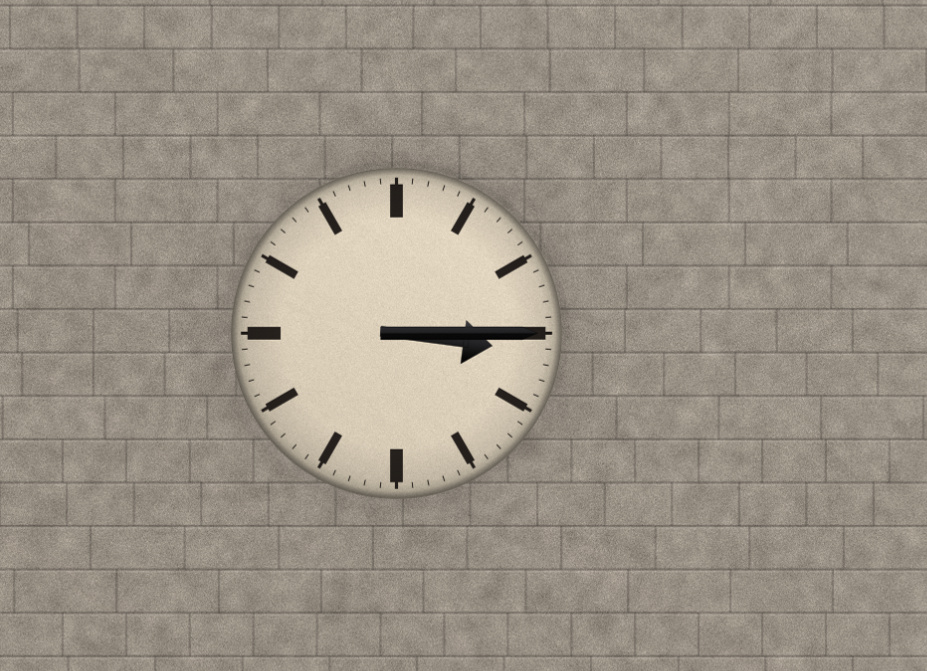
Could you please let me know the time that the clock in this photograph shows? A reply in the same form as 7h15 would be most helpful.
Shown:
3h15
